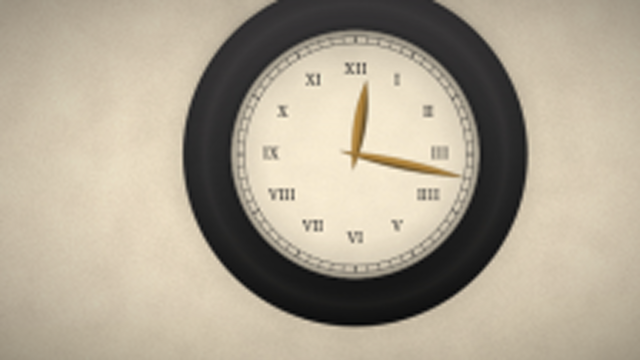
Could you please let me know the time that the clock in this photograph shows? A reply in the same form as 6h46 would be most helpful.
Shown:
12h17
